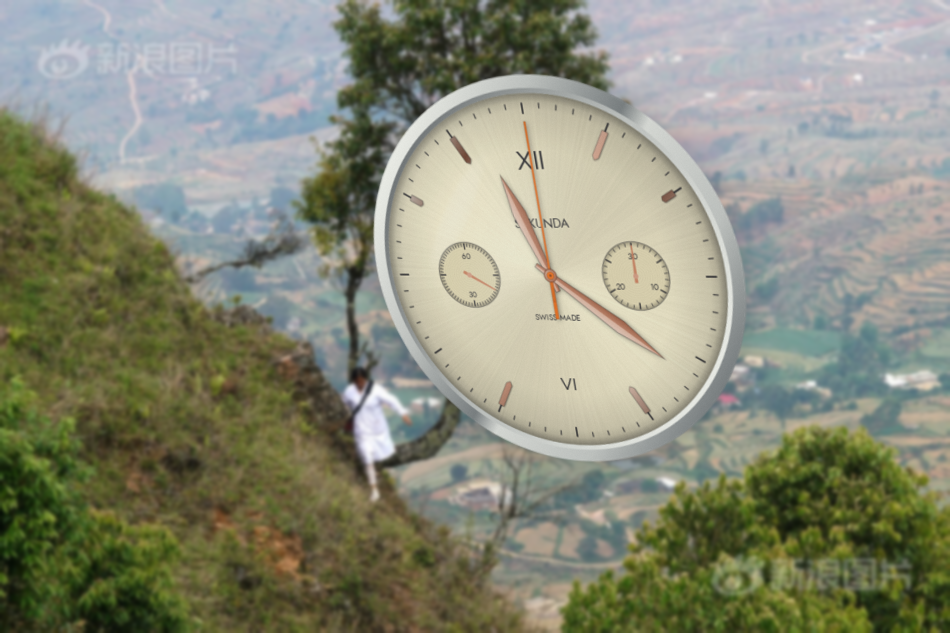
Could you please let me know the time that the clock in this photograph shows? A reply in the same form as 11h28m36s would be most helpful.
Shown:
11h21m20s
